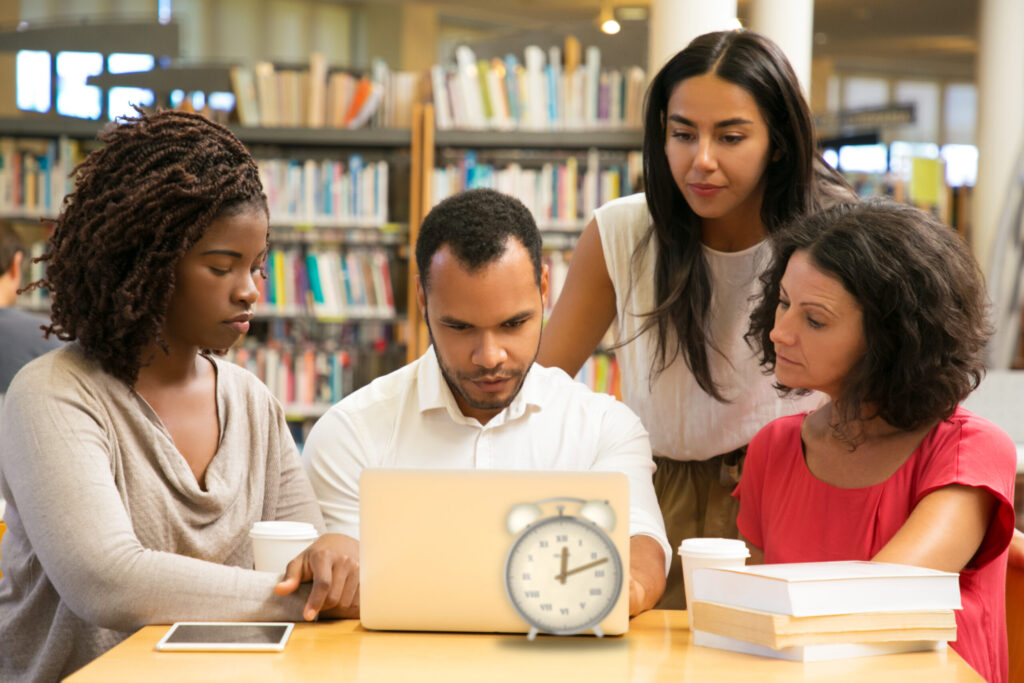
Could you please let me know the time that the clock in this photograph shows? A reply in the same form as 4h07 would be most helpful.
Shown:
12h12
